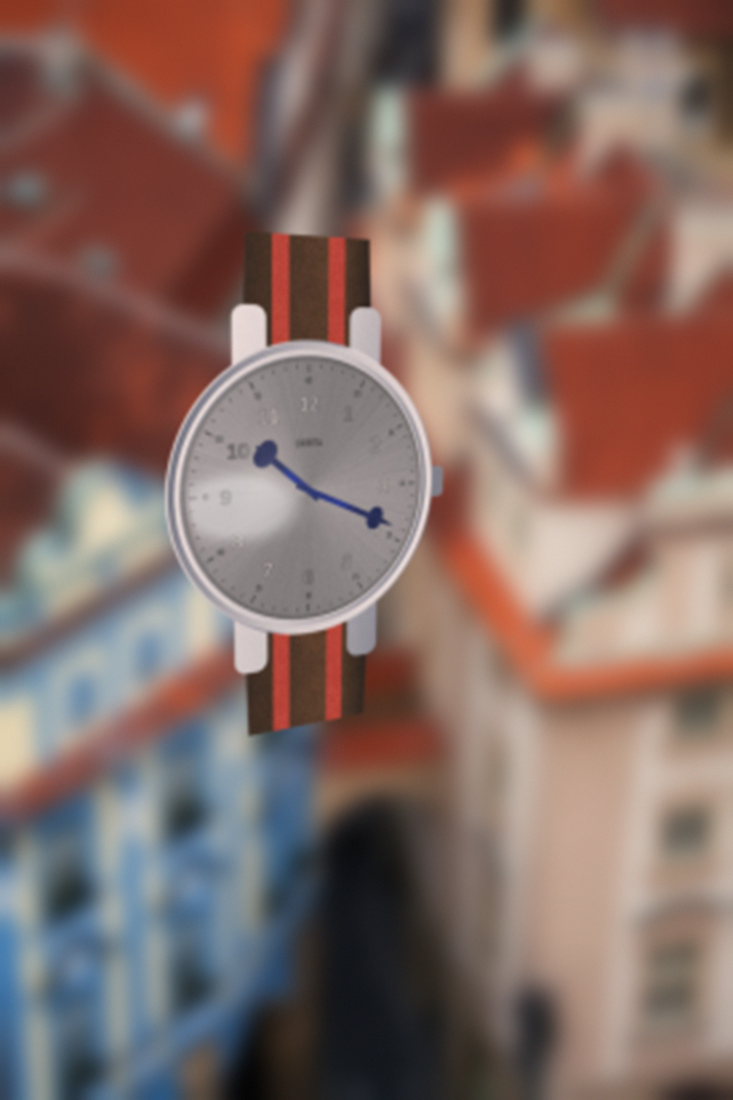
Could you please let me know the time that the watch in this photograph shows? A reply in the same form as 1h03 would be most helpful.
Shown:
10h19
